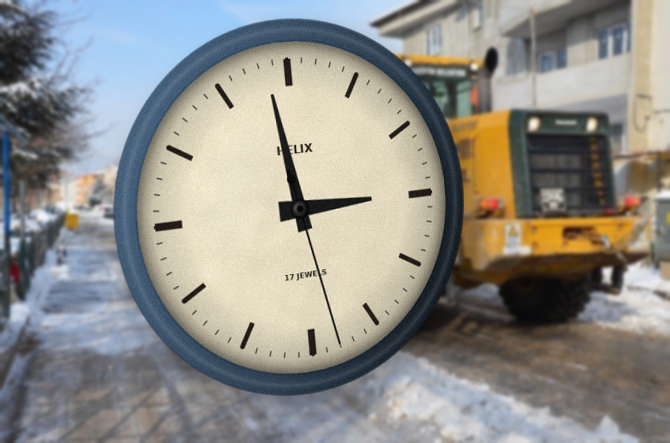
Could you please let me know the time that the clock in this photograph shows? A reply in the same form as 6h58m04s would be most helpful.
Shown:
2h58m28s
